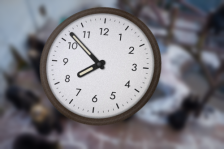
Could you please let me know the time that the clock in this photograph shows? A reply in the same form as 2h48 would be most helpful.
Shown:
7h52
